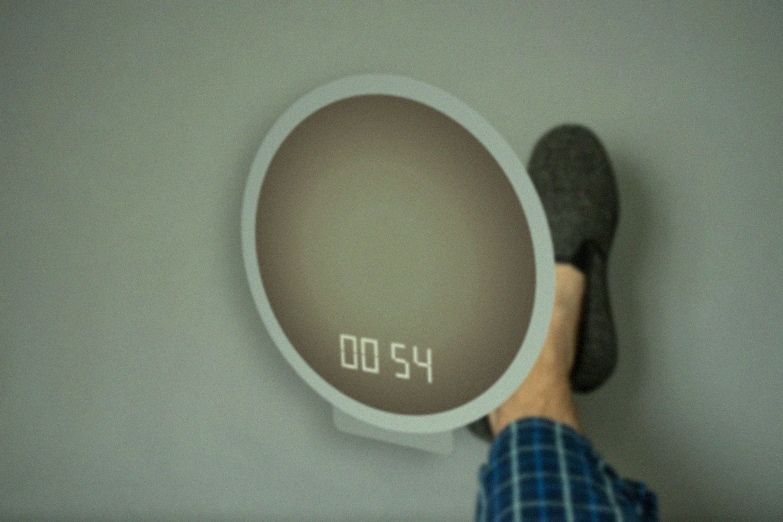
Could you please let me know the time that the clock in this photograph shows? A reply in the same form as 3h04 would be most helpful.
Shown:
0h54
